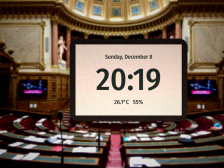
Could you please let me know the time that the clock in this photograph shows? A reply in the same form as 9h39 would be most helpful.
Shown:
20h19
